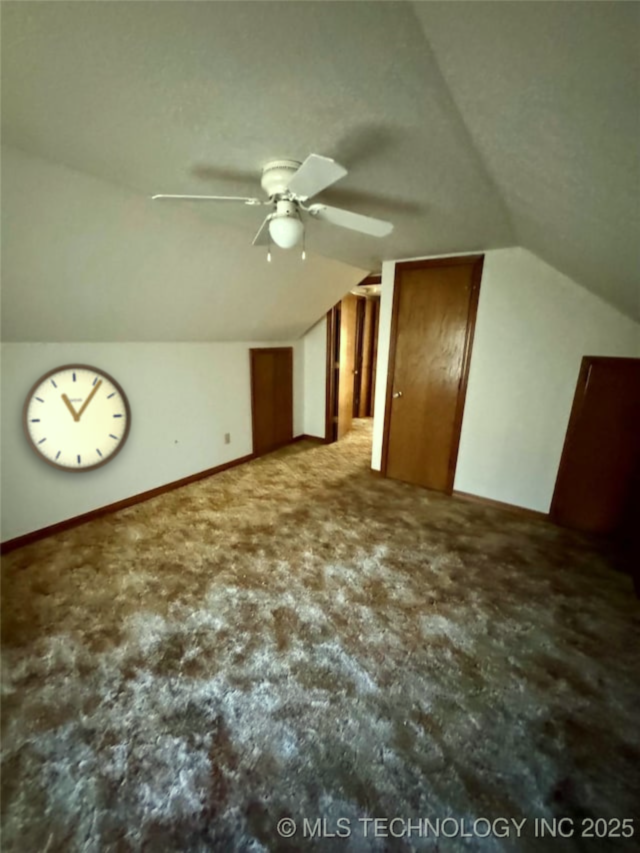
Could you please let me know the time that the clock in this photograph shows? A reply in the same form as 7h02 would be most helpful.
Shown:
11h06
